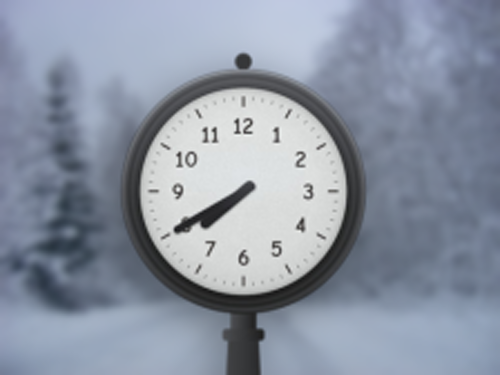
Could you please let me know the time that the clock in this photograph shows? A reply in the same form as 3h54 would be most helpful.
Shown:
7h40
